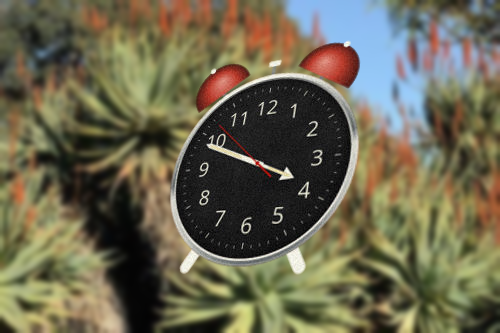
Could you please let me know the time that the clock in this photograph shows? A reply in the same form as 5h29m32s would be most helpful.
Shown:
3h48m52s
